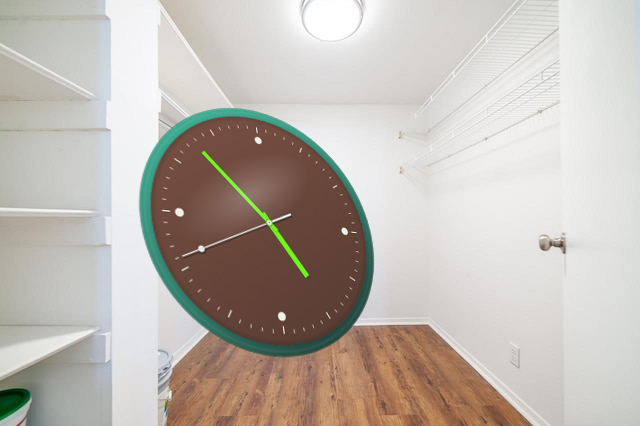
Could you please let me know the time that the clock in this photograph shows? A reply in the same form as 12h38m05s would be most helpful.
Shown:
4h52m41s
